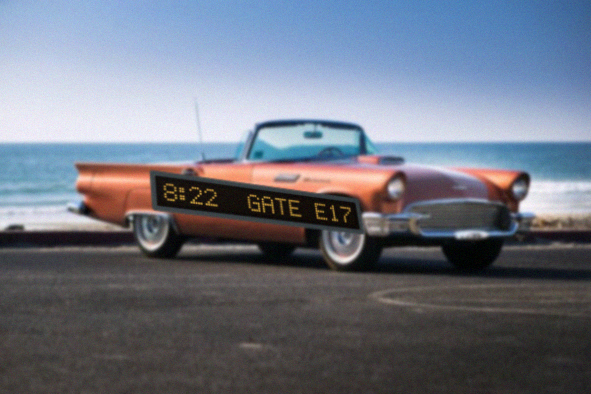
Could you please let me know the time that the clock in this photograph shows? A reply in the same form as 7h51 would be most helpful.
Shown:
8h22
